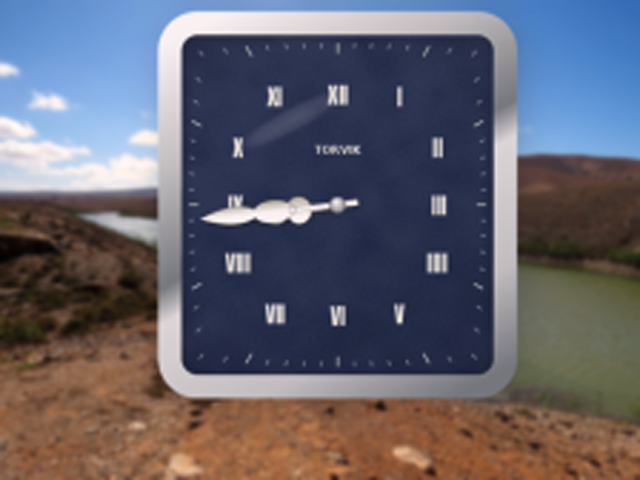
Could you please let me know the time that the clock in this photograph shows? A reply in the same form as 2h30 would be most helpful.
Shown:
8h44
